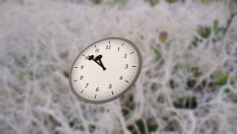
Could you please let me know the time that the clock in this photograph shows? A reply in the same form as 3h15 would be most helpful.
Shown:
10h51
